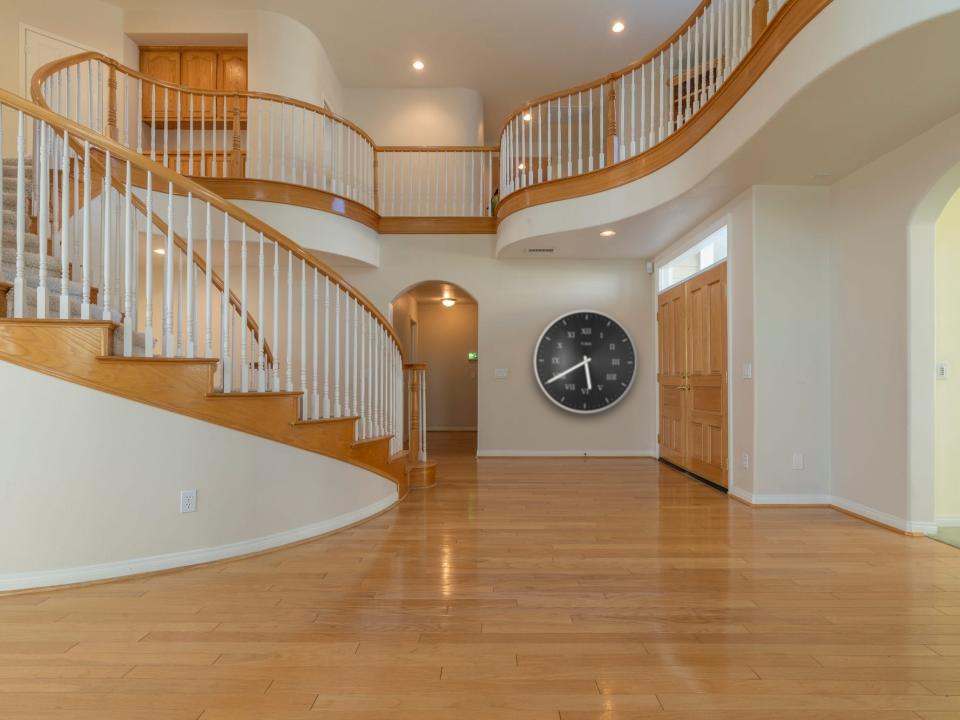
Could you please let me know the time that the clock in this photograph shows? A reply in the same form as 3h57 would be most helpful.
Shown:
5h40
